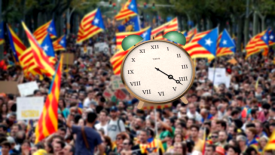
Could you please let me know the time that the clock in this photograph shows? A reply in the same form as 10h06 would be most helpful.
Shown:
4h22
